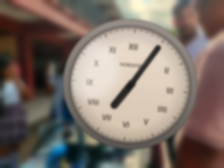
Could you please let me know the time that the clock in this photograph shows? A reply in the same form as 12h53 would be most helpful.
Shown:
7h05
